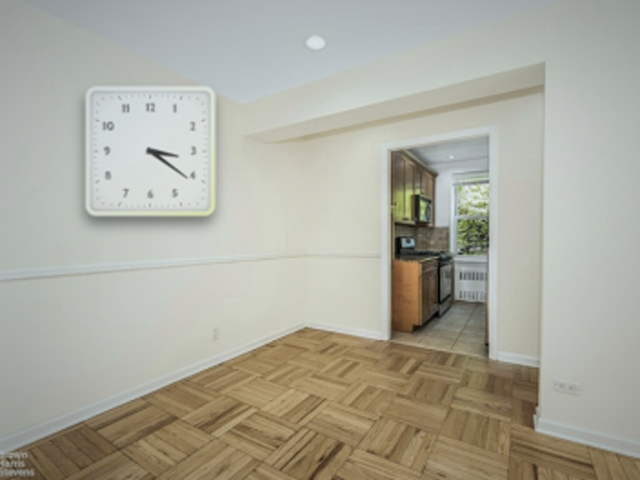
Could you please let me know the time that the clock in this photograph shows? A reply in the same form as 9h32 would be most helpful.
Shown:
3h21
